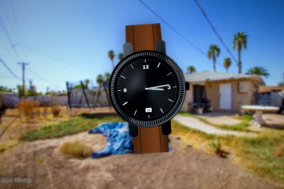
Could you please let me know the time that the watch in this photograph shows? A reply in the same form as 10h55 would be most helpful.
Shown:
3h14
